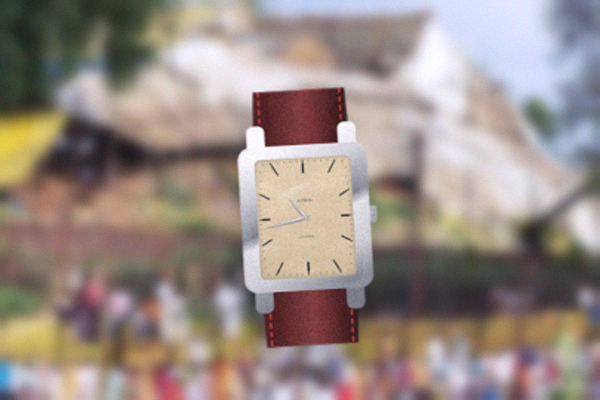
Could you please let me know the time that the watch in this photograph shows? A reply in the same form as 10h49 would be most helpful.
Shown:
10h43
